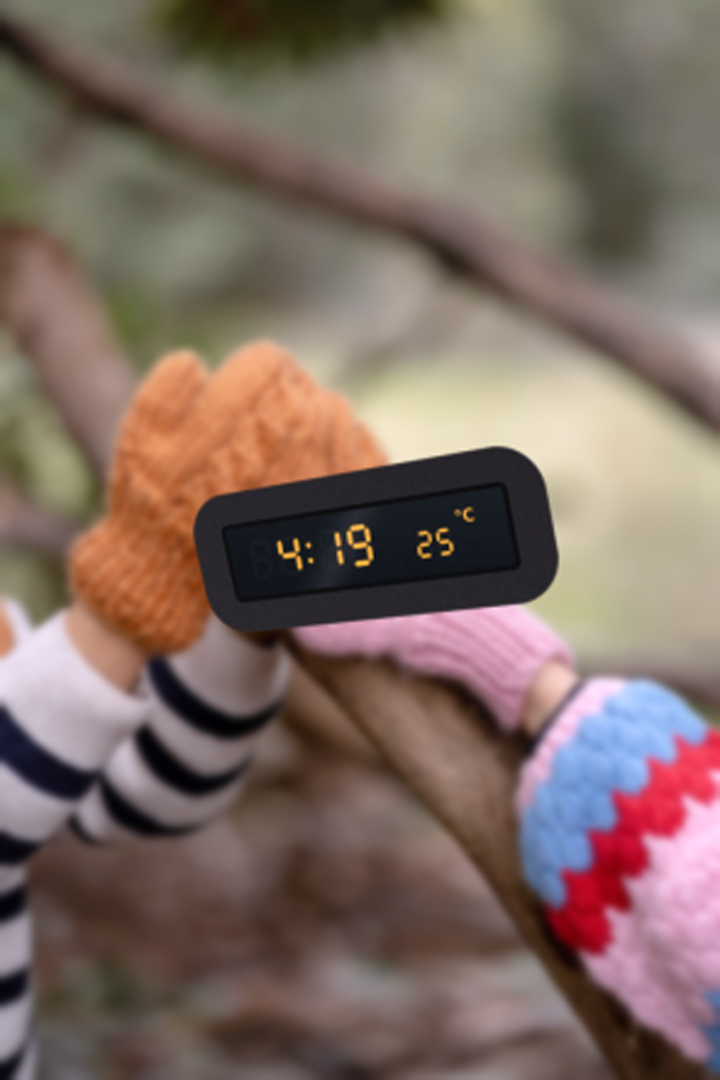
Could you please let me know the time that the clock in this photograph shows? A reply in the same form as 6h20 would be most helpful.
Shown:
4h19
